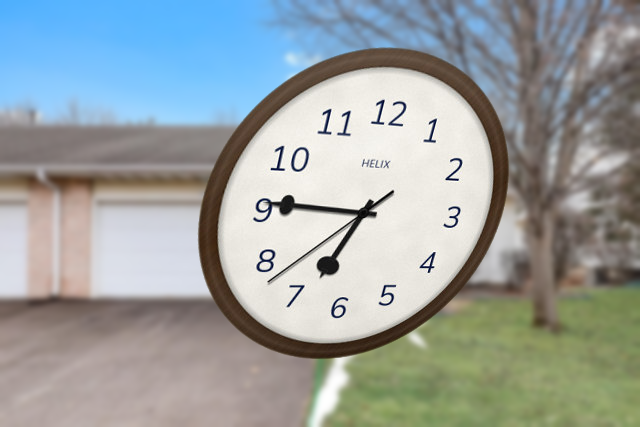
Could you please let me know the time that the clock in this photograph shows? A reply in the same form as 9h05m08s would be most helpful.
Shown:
6h45m38s
